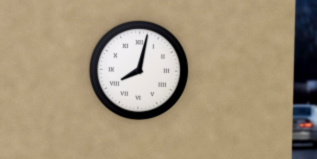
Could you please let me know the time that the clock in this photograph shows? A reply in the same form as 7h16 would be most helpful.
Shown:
8h02
